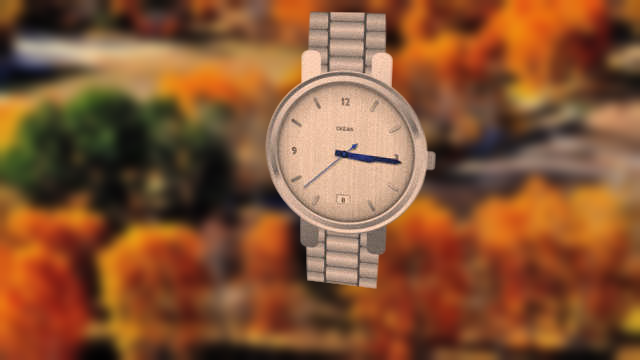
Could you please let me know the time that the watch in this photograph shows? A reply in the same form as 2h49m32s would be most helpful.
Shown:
3h15m38s
